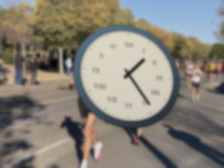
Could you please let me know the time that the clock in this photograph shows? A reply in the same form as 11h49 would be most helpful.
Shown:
1h24
